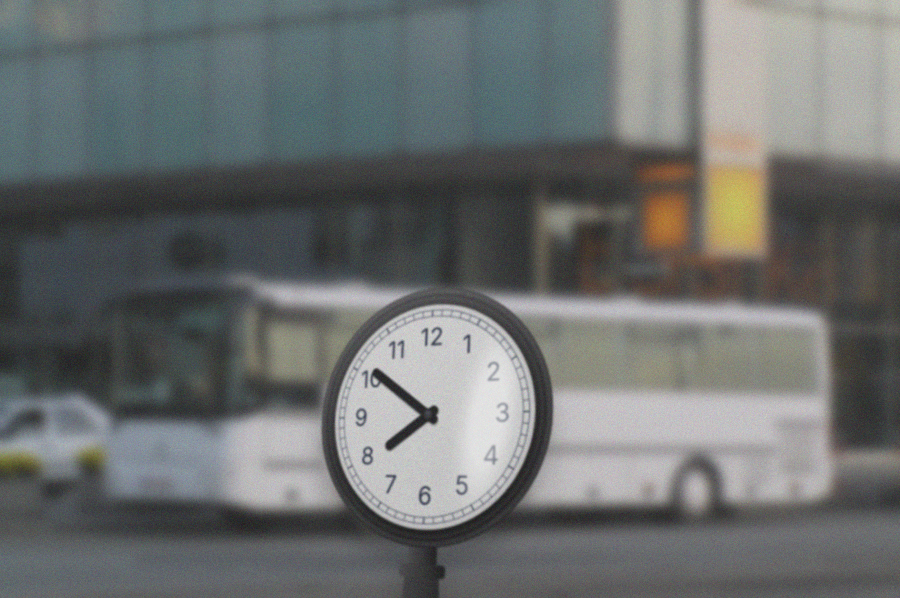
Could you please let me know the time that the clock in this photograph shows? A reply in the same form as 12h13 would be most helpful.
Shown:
7h51
